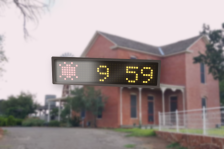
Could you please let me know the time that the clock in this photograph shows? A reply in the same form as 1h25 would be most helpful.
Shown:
9h59
